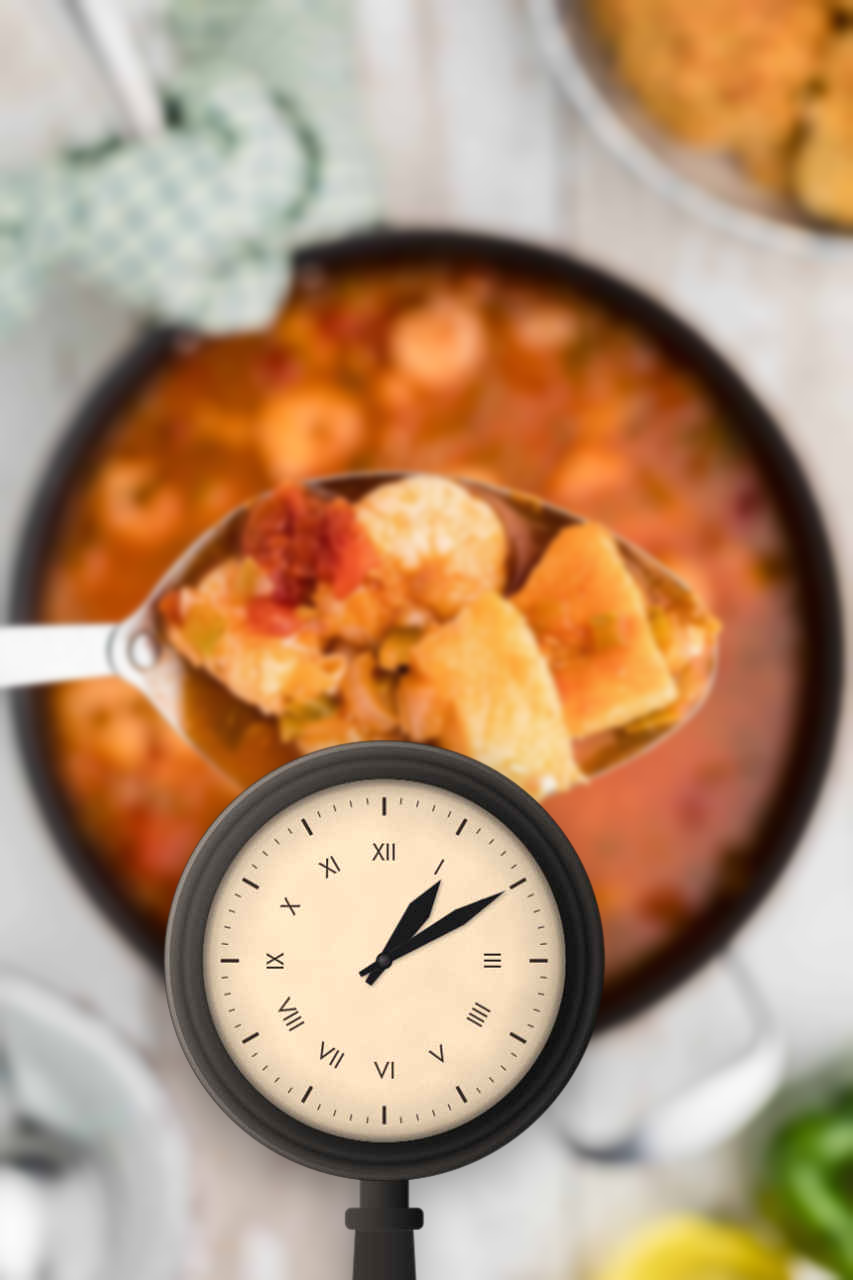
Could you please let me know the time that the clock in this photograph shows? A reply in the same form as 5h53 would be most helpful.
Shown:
1h10
